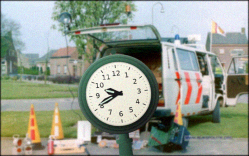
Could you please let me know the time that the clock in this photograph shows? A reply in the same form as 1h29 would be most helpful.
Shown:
9h41
